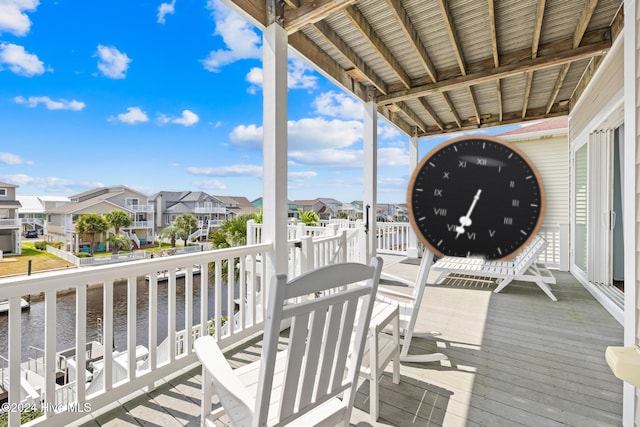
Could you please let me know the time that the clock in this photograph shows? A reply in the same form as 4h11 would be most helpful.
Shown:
6h33
